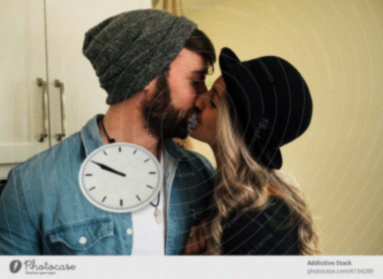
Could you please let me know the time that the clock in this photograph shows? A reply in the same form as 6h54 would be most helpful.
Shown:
9h50
